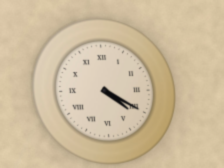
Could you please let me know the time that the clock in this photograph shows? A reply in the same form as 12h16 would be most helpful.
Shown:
4h20
